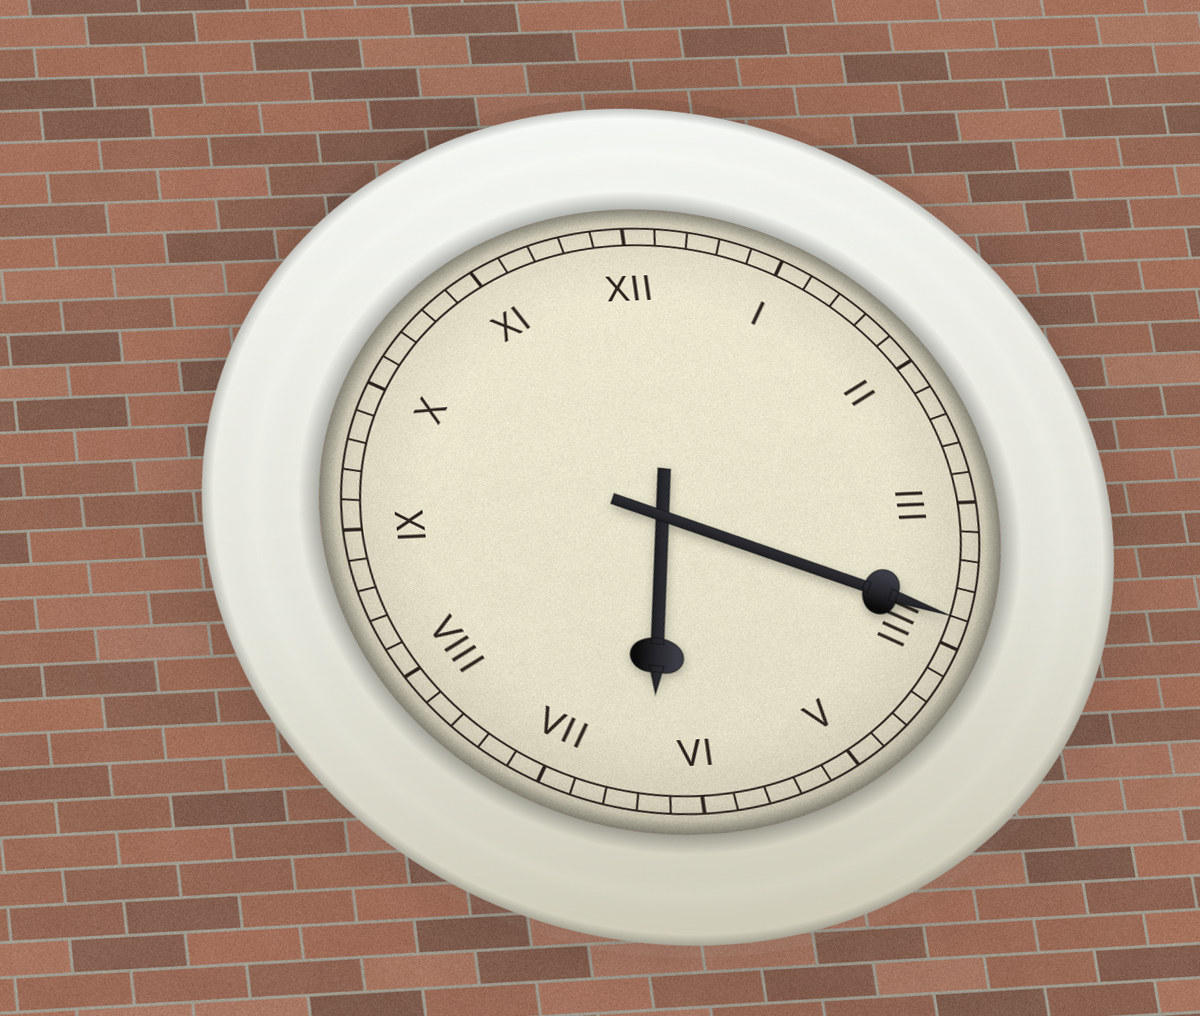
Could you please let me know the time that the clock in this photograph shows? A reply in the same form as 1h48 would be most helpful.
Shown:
6h19
